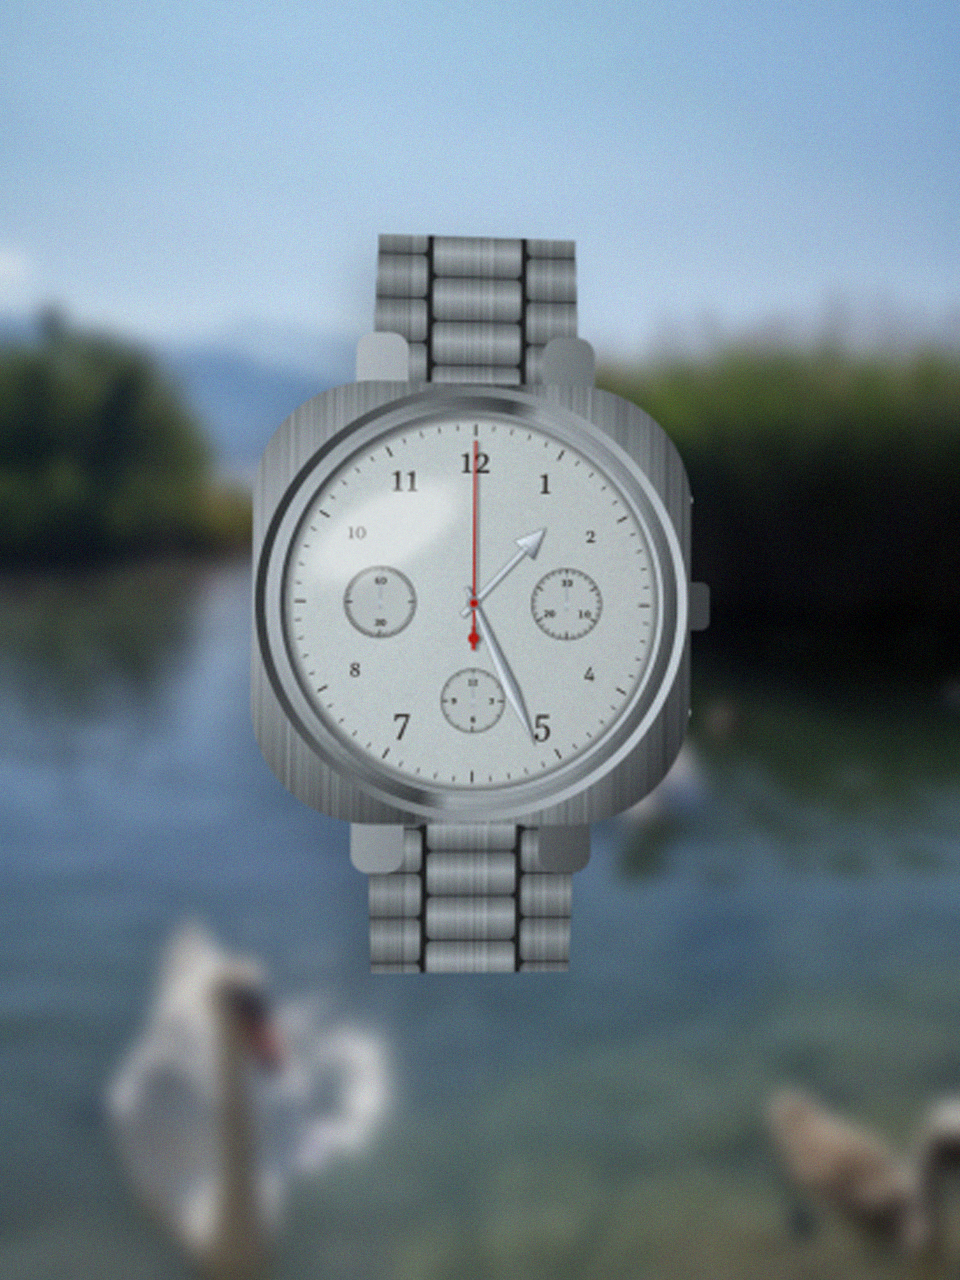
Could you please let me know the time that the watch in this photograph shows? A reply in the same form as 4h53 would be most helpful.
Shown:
1h26
